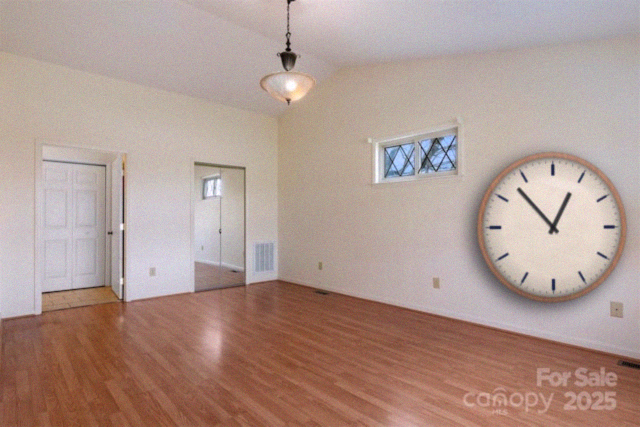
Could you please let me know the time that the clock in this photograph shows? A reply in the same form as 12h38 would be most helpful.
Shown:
12h53
